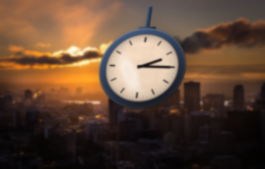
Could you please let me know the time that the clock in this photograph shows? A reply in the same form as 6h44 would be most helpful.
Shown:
2h15
